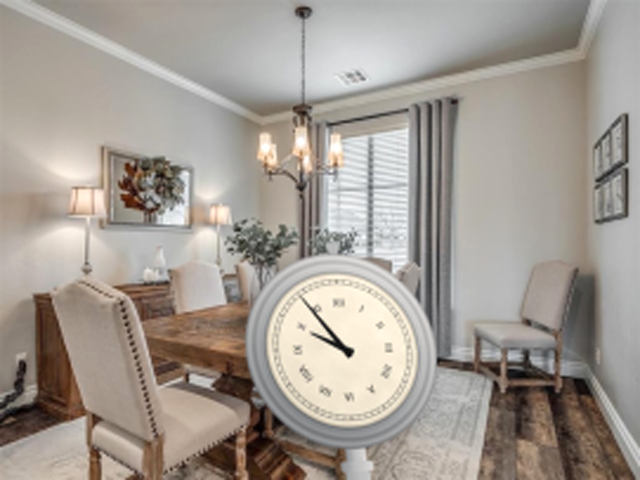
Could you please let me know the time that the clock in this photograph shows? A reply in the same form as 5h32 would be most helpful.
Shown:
9h54
